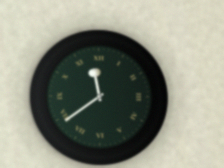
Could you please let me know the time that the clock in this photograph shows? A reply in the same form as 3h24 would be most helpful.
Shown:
11h39
